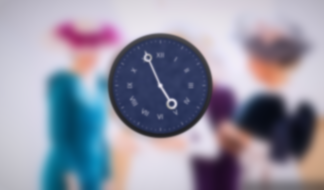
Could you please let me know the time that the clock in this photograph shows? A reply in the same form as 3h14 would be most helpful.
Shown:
4h56
